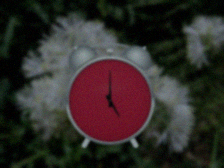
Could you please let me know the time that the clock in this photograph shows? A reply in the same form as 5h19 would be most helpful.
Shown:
5h00
